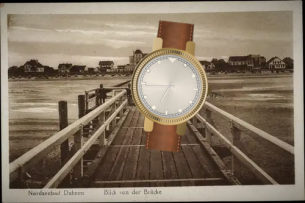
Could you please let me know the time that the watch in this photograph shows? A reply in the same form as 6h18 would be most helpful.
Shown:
6h44
